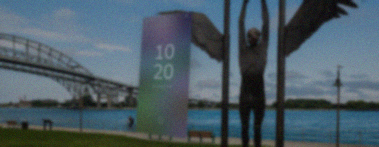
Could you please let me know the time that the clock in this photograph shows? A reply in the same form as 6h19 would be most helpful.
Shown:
10h20
